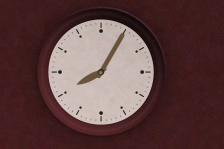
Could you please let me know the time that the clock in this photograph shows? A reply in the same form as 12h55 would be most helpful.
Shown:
8h05
